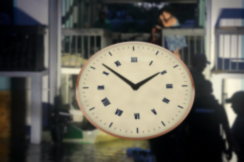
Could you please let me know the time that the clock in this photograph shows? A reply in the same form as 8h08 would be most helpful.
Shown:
1h52
